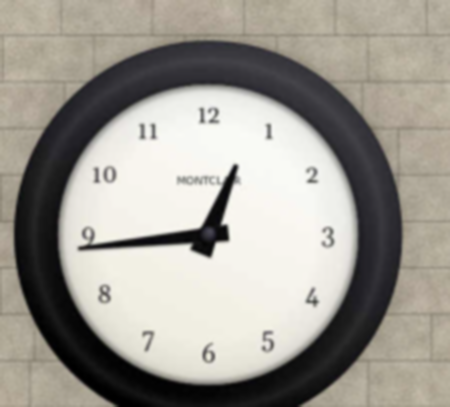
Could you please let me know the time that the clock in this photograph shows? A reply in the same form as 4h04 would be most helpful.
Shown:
12h44
